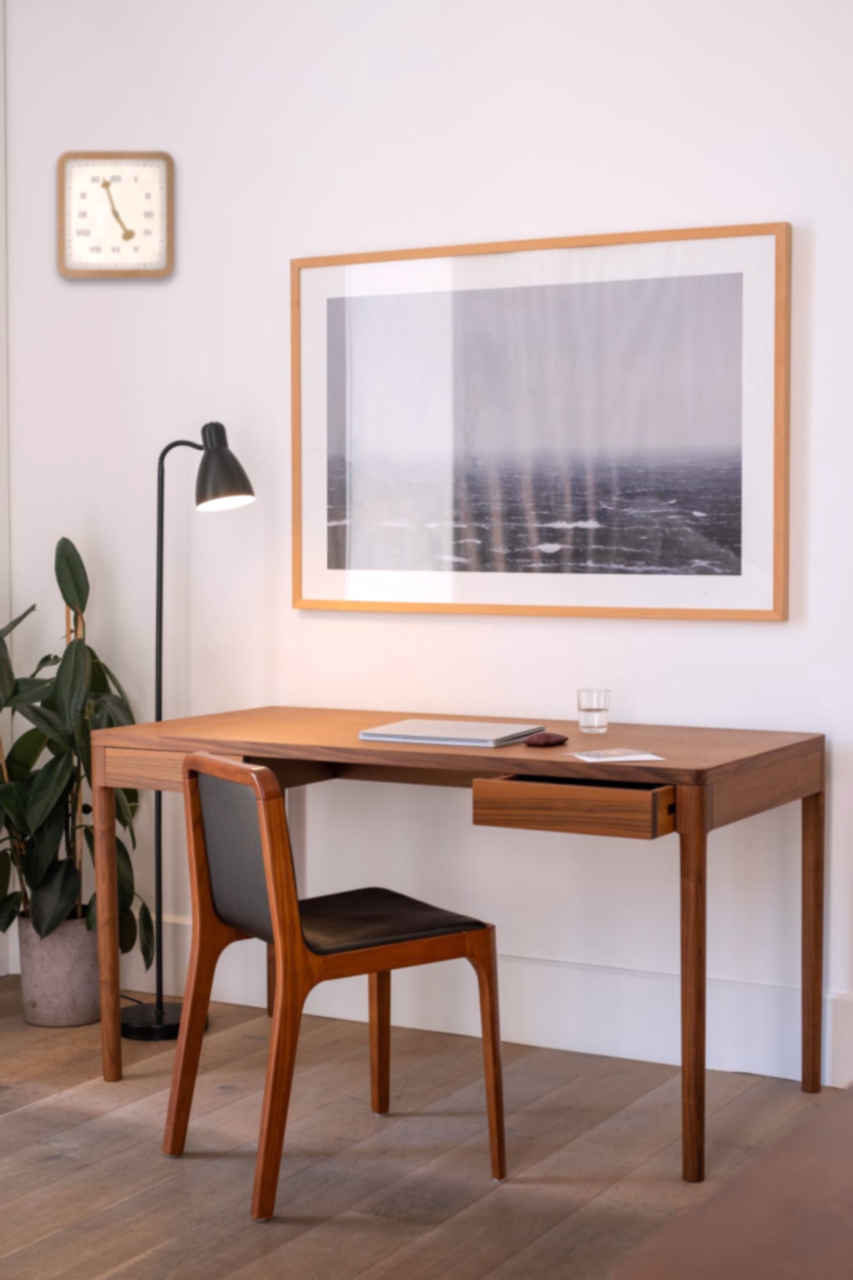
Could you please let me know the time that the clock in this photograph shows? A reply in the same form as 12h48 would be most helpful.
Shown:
4h57
